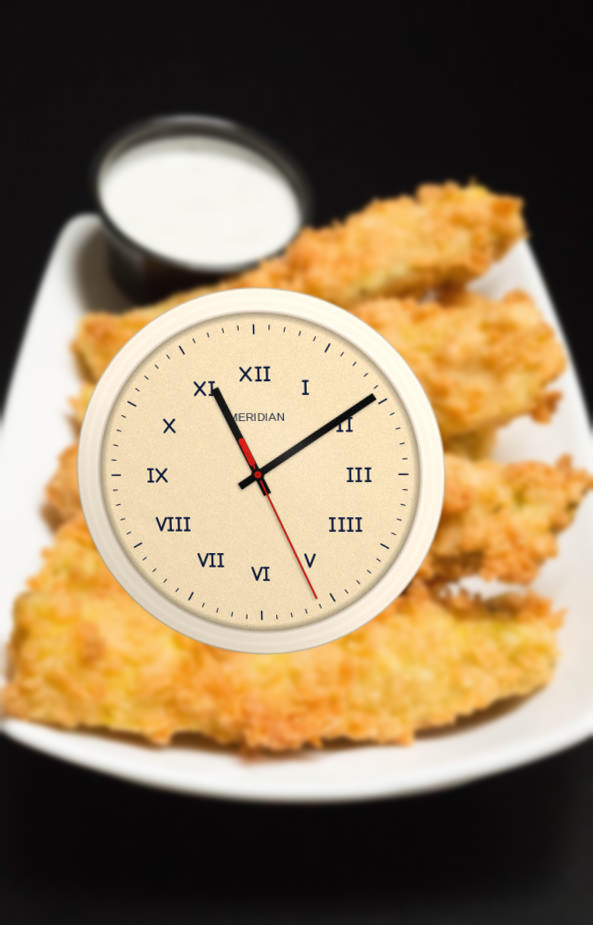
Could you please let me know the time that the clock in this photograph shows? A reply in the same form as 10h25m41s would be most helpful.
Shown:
11h09m26s
